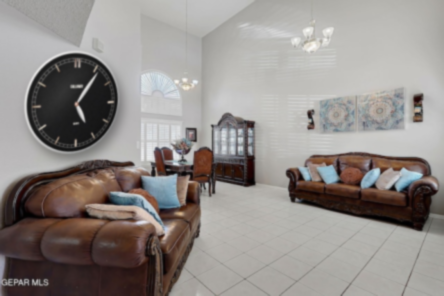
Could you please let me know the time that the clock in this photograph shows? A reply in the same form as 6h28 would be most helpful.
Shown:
5h06
